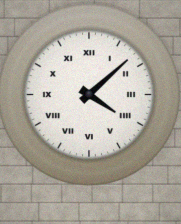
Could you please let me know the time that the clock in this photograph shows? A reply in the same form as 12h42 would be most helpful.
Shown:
4h08
